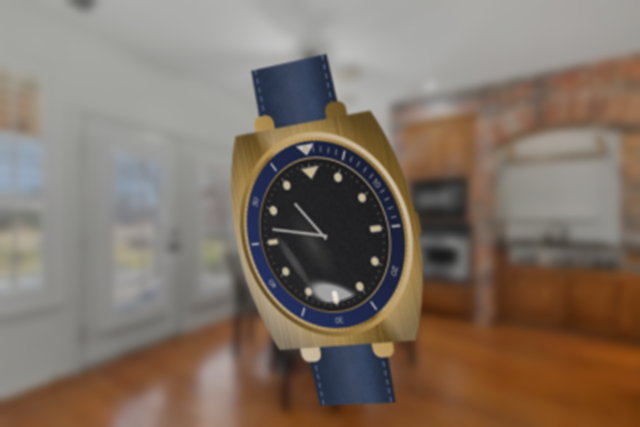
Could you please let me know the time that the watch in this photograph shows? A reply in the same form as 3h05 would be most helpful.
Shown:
10h47
